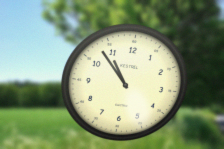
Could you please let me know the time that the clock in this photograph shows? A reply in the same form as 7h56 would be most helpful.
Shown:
10h53
